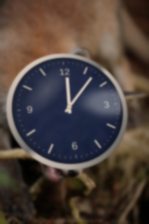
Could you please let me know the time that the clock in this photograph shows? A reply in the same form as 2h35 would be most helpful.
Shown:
12h07
